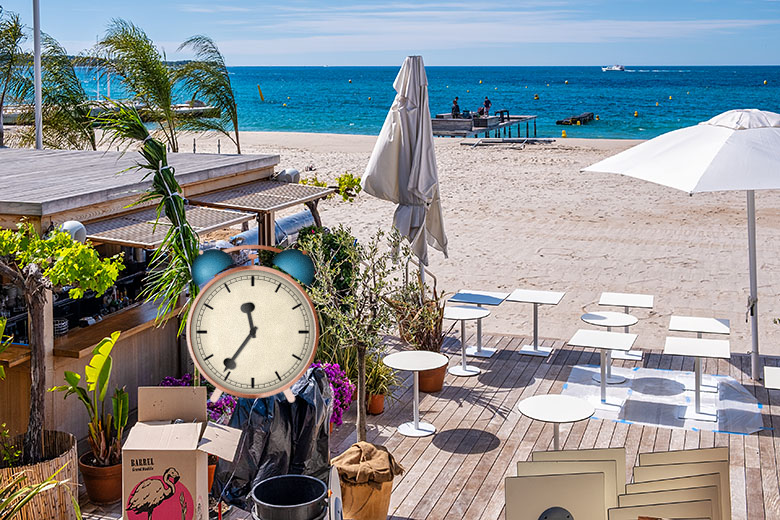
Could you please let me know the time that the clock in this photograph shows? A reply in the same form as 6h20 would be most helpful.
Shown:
11h36
